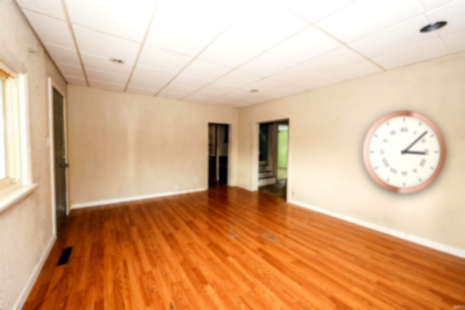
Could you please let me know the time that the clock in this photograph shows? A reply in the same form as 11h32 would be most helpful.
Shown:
3h08
